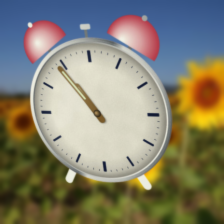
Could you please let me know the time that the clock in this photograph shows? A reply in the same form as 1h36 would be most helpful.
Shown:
10h54
